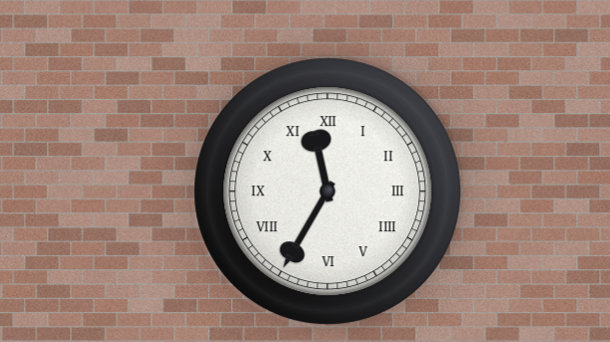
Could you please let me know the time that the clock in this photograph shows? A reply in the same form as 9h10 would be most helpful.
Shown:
11h35
